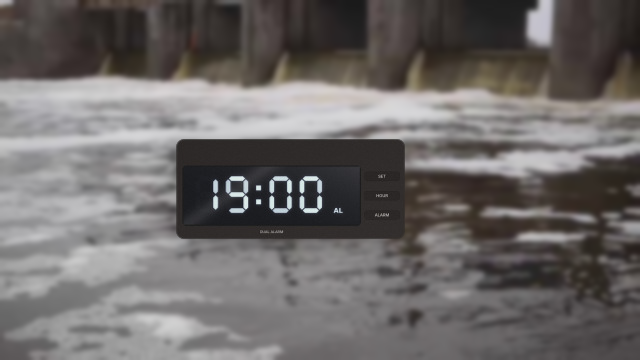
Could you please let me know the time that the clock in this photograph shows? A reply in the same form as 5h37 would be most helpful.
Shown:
19h00
